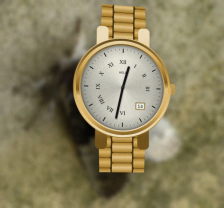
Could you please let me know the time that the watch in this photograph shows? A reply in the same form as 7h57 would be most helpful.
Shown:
12h32
